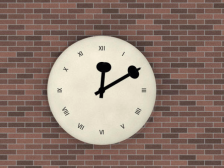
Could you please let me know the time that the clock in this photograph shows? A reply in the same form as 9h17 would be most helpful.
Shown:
12h10
